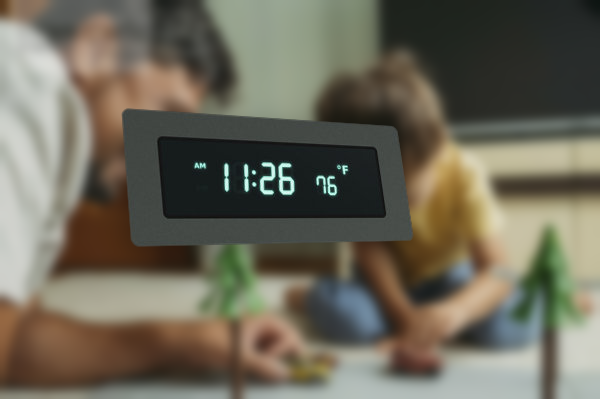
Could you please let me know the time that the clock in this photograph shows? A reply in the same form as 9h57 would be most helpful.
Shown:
11h26
